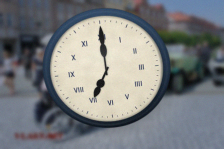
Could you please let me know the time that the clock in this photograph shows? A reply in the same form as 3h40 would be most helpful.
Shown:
7h00
